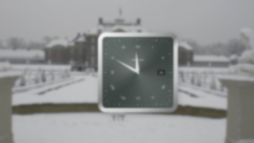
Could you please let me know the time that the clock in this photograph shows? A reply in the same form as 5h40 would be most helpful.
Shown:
11h50
